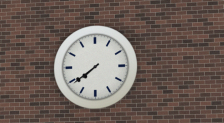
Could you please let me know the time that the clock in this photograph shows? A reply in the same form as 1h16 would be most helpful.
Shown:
7h39
